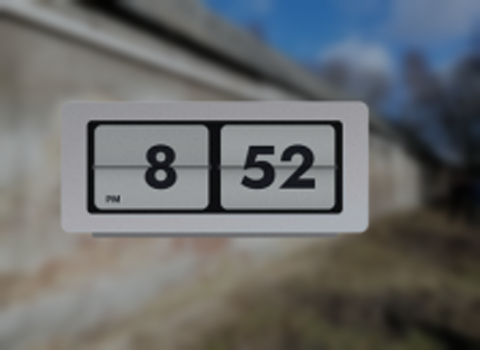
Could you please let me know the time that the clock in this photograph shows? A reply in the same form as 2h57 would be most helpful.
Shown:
8h52
